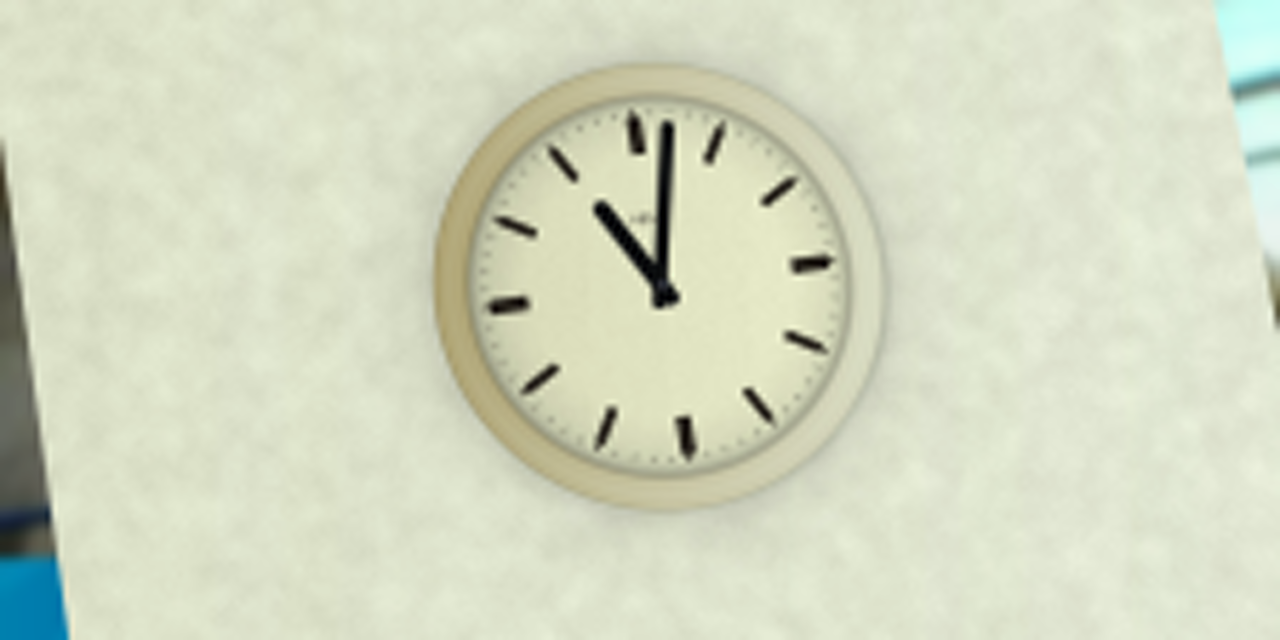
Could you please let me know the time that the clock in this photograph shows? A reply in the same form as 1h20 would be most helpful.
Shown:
11h02
